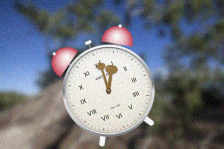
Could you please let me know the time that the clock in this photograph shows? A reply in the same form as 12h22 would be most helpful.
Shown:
1h01
